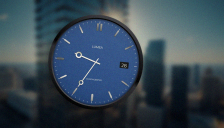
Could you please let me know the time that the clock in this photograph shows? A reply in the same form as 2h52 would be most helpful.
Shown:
9h35
